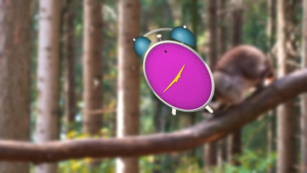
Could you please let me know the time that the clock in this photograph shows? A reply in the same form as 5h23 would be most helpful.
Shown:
1h40
